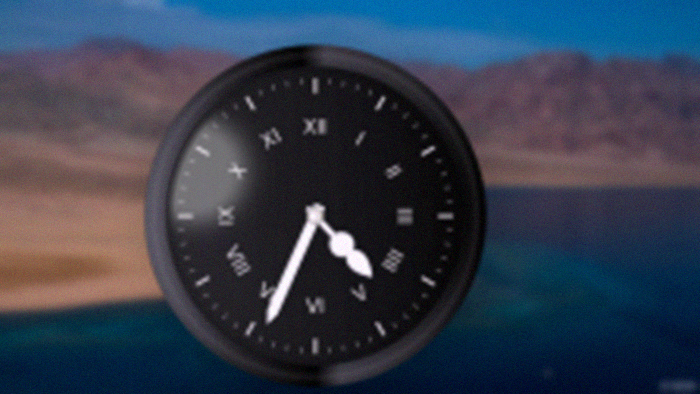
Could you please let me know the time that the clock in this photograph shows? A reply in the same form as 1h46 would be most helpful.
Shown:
4h34
